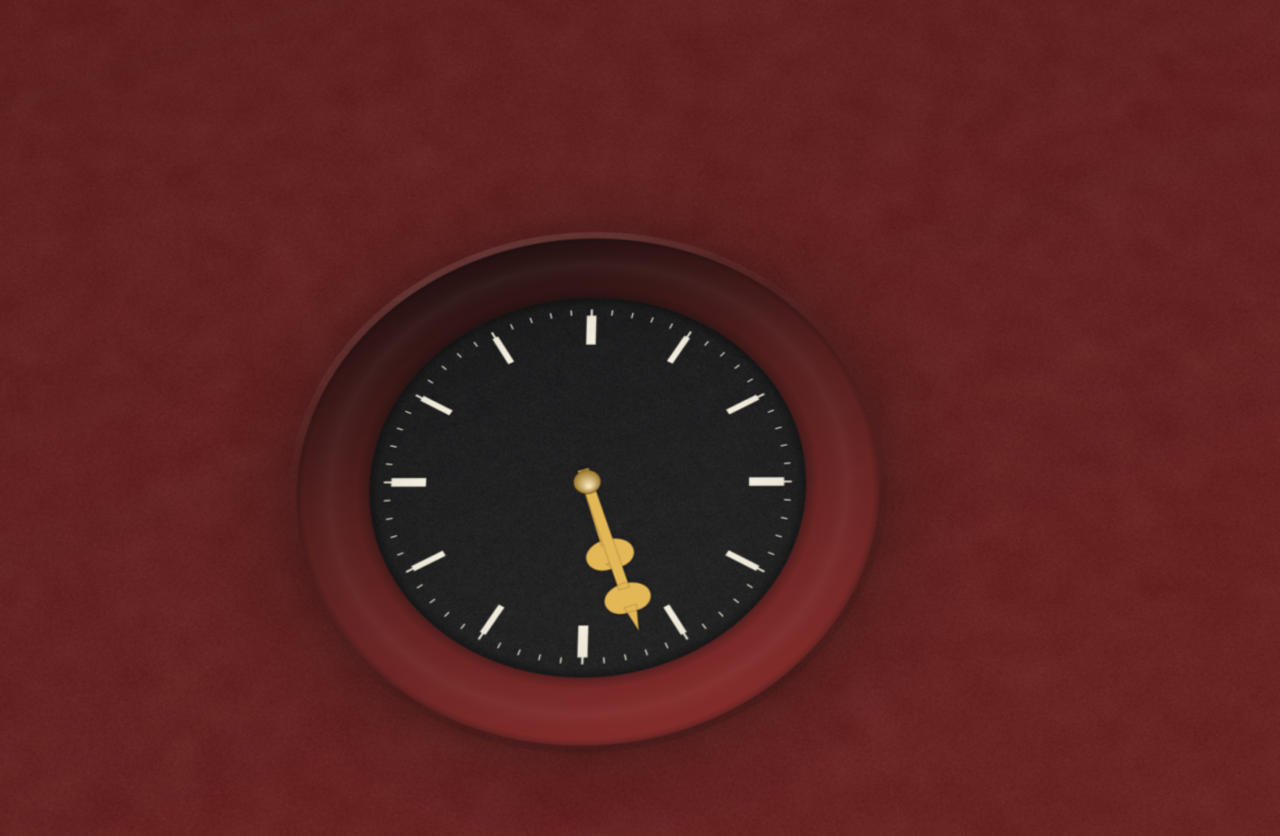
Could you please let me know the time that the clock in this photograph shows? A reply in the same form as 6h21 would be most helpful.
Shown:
5h27
